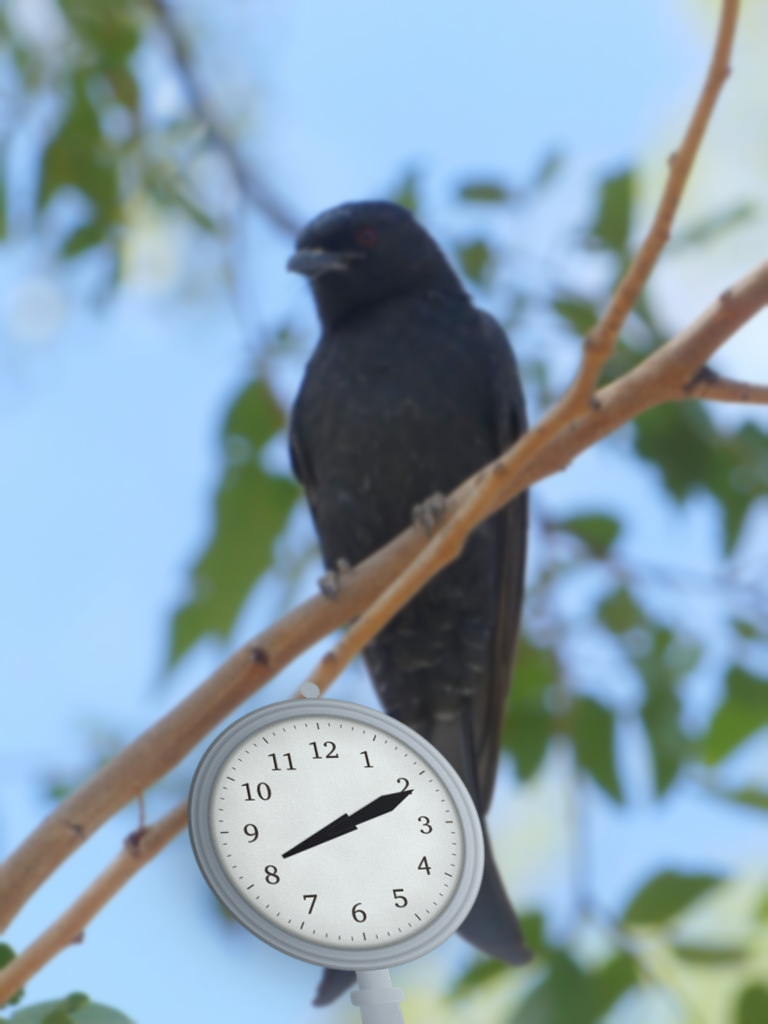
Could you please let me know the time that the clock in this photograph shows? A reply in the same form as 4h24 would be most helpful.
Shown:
8h11
